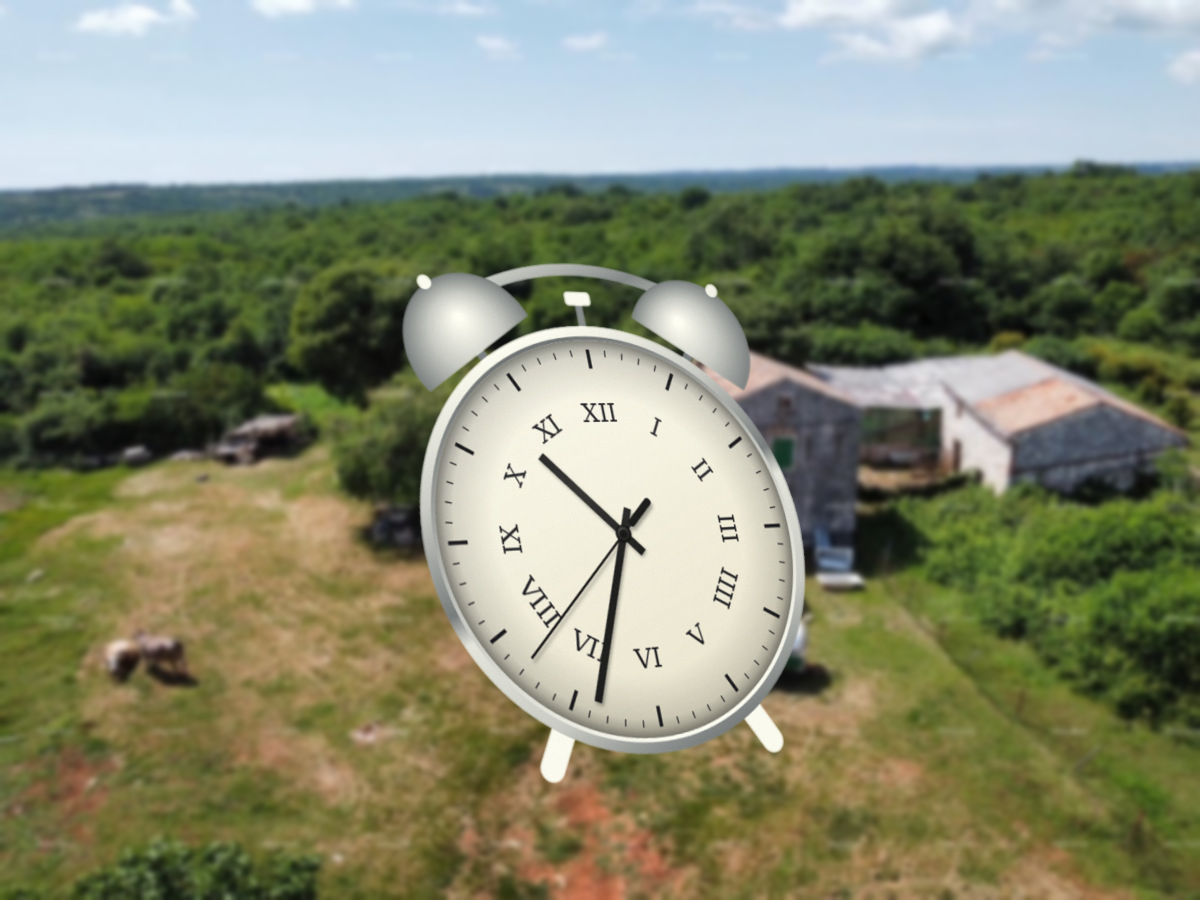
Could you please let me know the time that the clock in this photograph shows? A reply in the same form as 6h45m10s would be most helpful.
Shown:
10h33m38s
